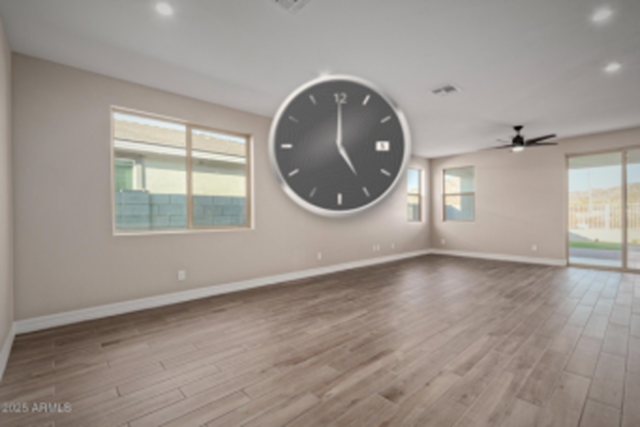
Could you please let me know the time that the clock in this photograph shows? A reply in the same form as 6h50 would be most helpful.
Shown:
5h00
